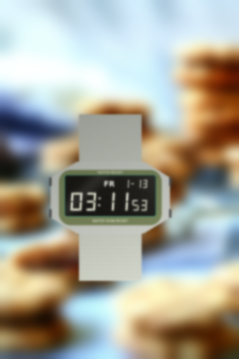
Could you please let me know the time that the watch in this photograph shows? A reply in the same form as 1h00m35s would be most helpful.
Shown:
3h11m53s
